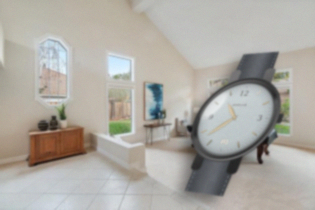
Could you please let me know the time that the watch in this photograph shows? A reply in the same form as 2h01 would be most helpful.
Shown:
10h38
